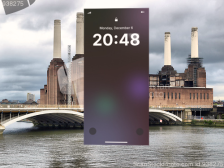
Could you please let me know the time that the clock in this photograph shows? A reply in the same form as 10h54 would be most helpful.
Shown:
20h48
